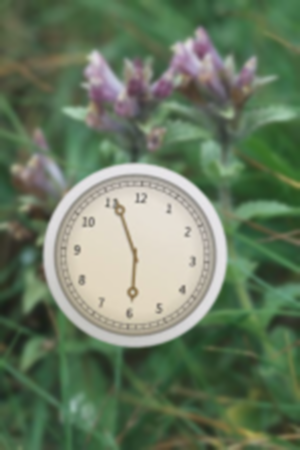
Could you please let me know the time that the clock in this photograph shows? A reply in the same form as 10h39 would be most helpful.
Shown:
5h56
